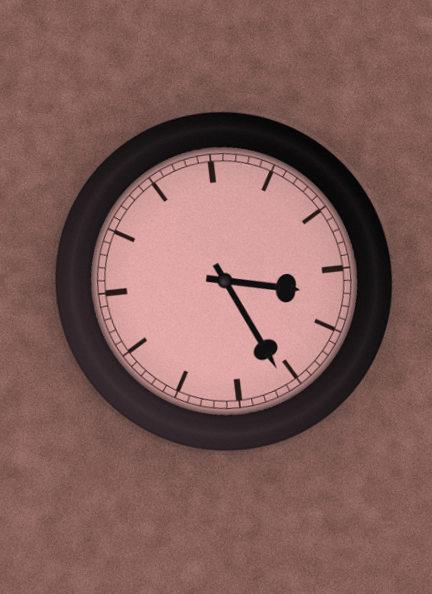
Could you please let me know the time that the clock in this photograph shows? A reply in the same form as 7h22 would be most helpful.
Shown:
3h26
